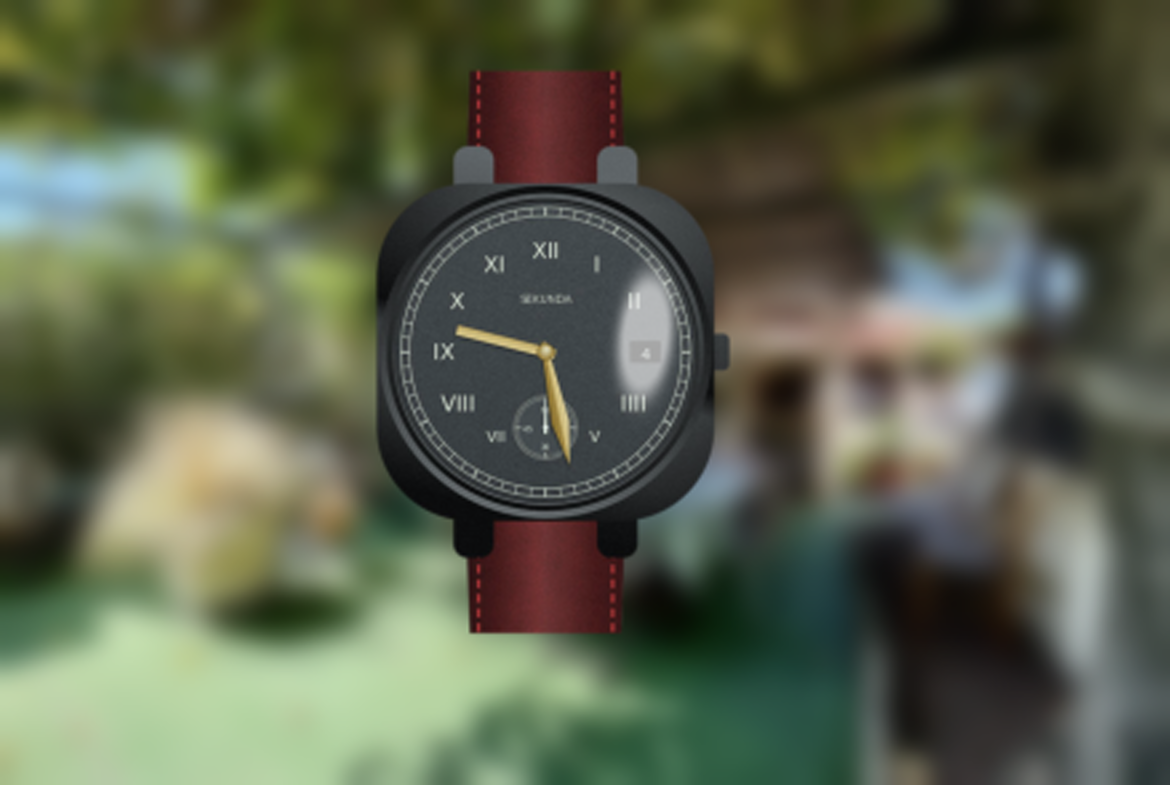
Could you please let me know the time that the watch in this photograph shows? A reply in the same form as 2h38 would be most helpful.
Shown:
9h28
